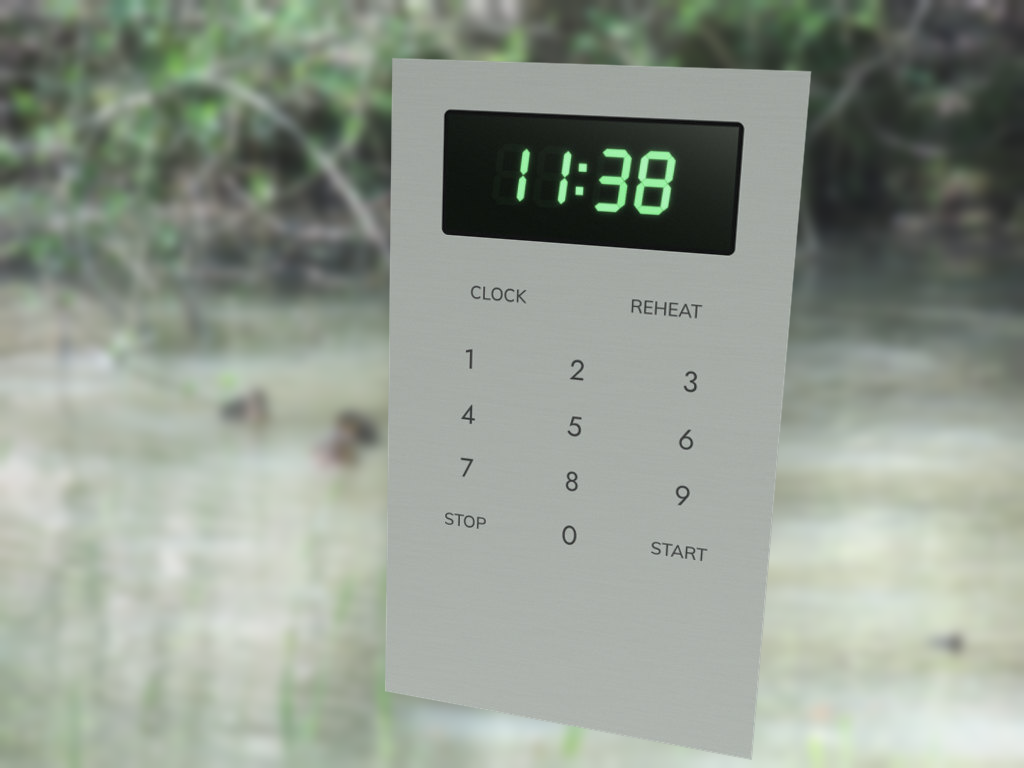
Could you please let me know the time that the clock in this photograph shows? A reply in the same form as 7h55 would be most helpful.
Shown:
11h38
